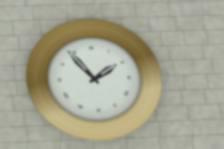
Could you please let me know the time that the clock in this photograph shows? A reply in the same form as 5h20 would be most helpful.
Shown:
1h54
